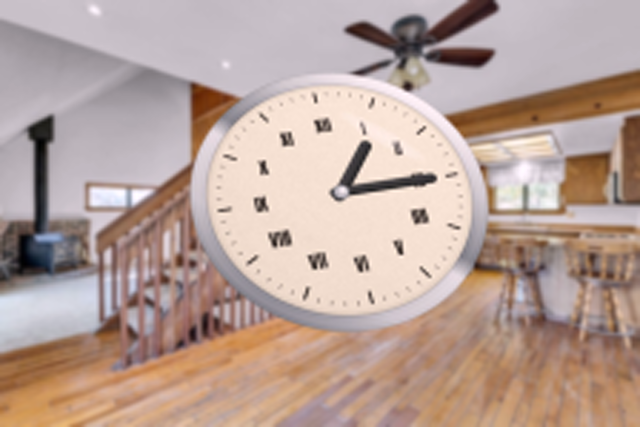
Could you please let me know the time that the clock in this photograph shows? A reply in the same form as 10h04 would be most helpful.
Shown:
1h15
